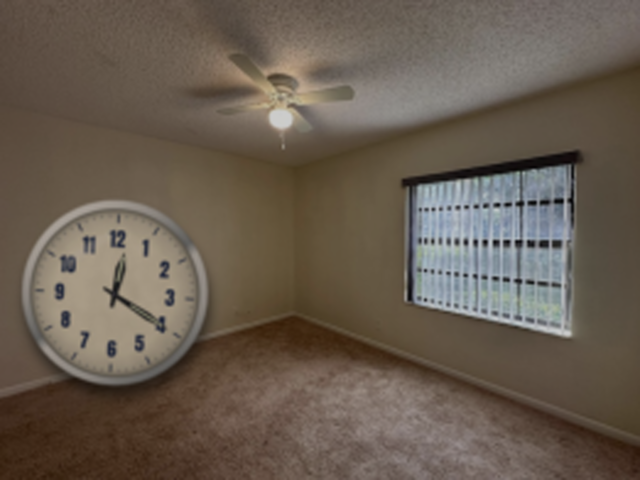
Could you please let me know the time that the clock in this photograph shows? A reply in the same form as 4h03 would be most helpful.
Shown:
12h20
